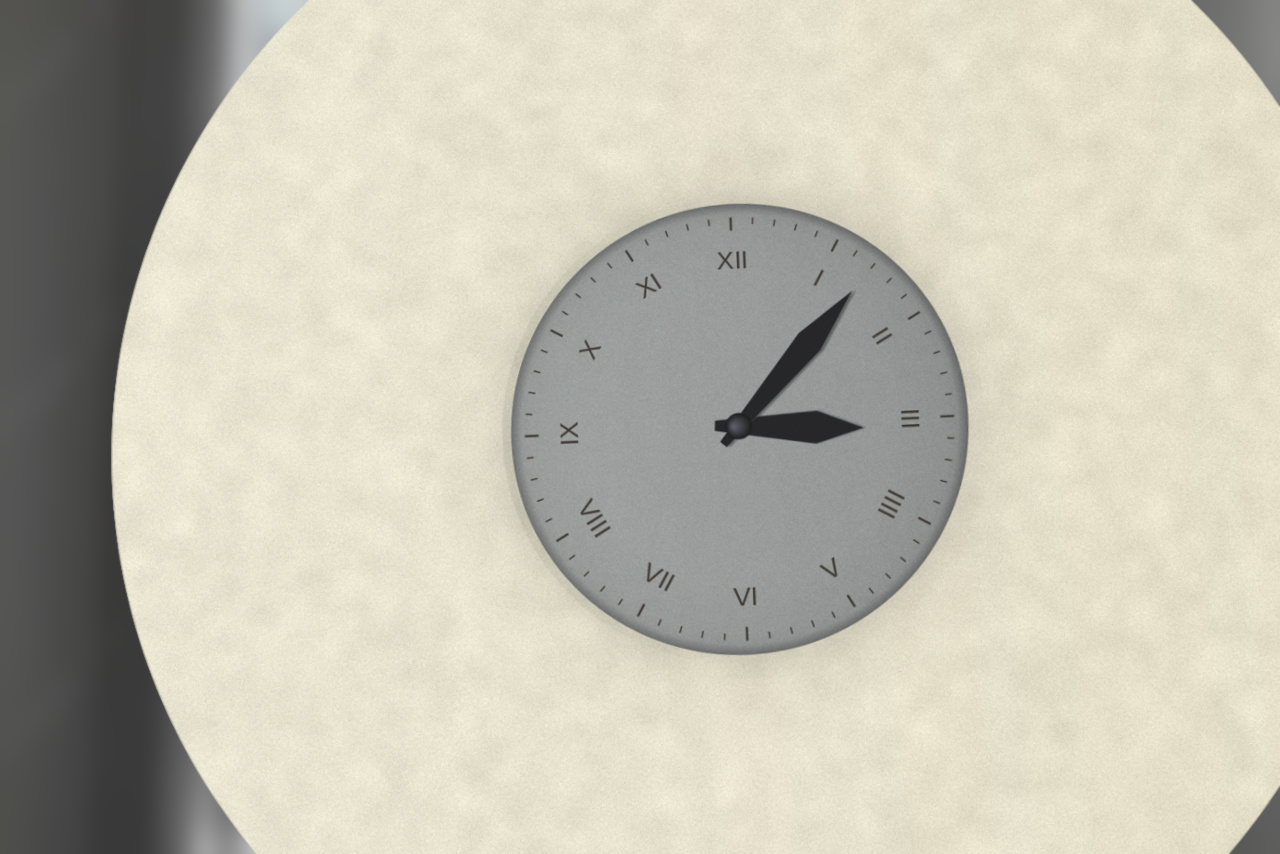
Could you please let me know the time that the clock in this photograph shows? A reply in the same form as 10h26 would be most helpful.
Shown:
3h07
